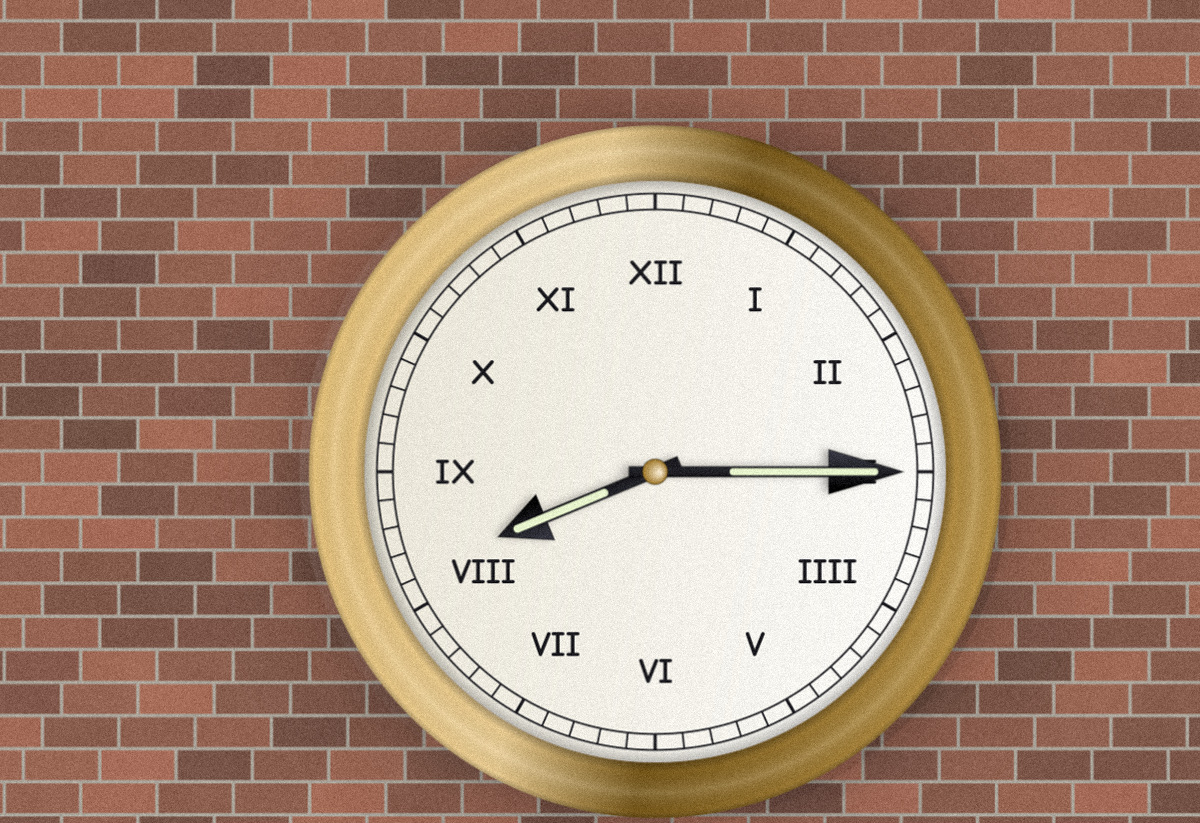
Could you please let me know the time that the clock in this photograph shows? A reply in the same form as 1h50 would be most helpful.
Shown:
8h15
